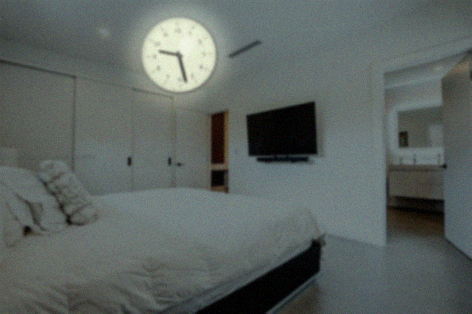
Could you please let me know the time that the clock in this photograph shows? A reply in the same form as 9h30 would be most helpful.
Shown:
9h28
